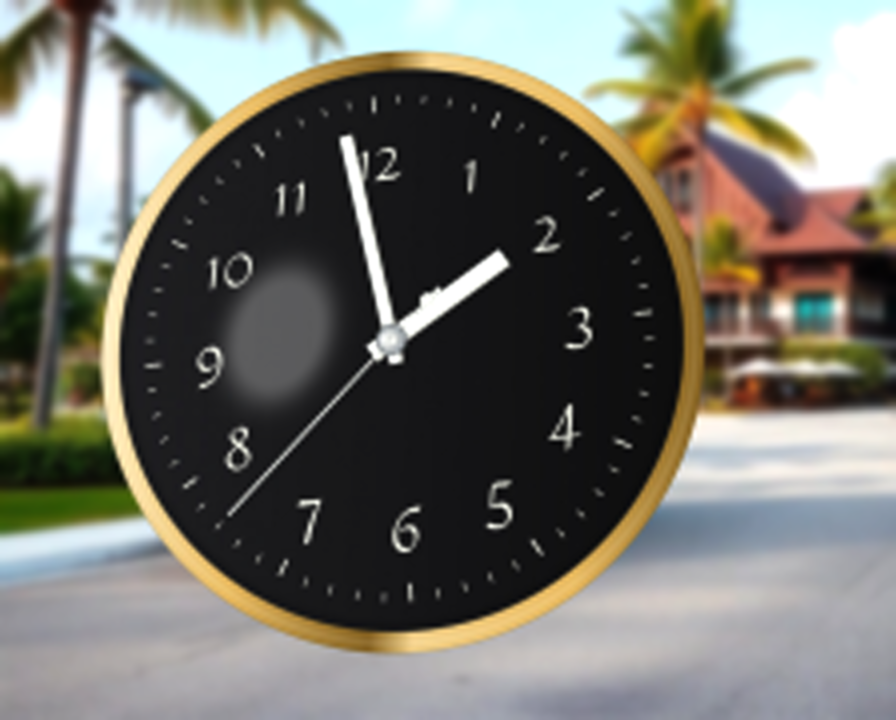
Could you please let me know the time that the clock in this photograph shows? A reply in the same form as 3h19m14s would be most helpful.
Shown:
1h58m38s
